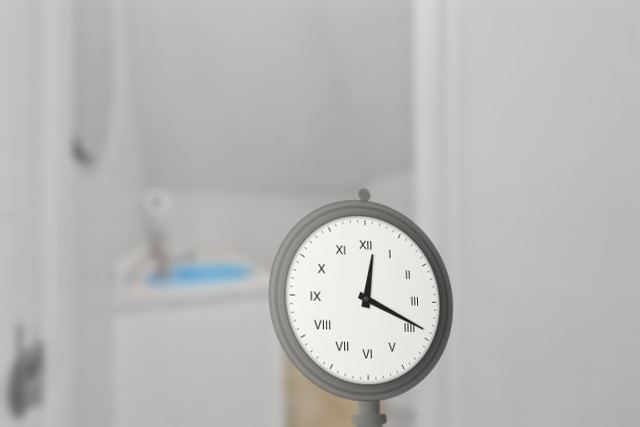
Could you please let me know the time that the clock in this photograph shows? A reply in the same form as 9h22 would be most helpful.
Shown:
12h19
